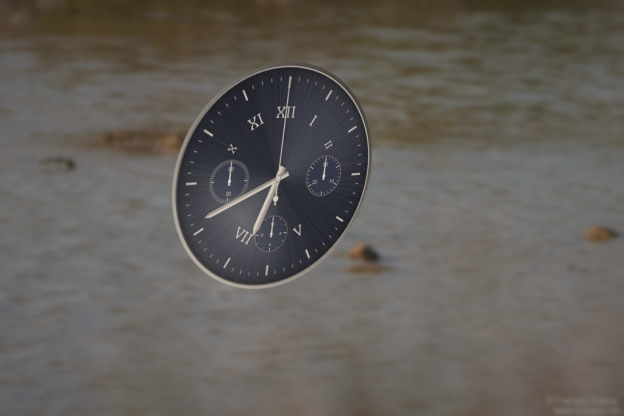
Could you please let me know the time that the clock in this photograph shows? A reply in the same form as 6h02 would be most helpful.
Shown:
6h41
